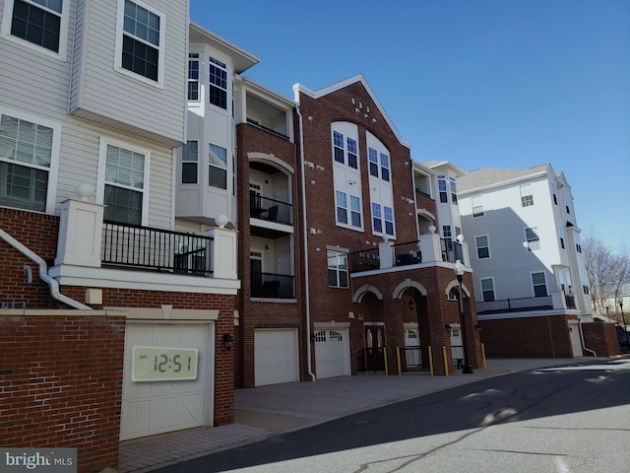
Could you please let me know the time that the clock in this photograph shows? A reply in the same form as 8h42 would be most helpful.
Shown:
12h51
